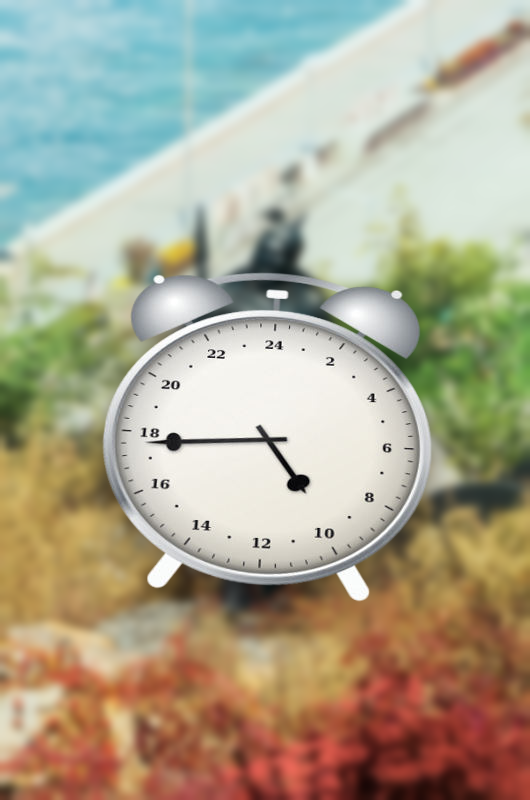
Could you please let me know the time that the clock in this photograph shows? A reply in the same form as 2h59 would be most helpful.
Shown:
9h44
